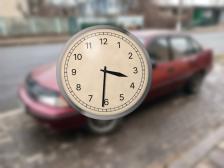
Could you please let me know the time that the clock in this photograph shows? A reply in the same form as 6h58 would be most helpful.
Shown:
3h31
